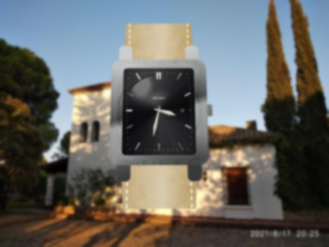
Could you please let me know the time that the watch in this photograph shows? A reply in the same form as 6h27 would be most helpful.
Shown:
3h32
